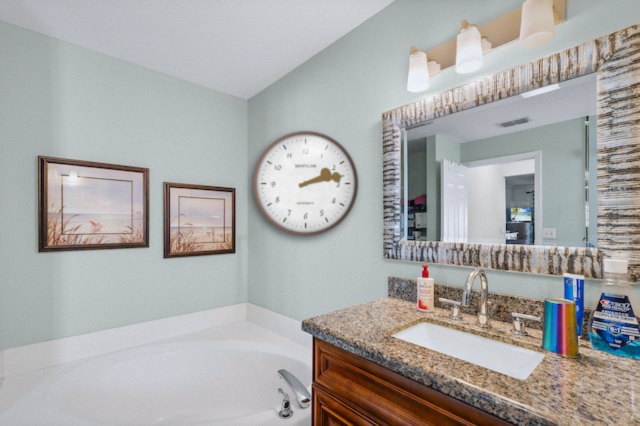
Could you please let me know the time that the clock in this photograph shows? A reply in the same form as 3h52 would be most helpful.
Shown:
2h13
